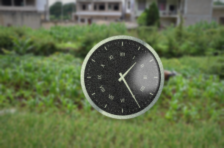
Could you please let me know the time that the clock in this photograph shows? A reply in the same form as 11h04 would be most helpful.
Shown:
1h25
